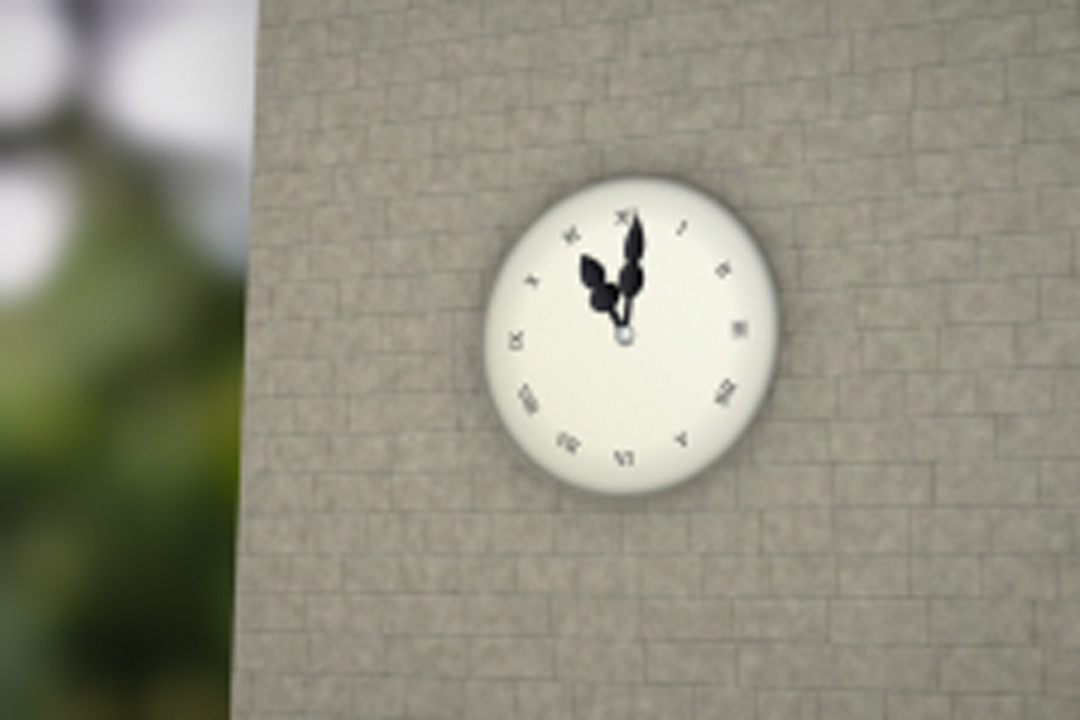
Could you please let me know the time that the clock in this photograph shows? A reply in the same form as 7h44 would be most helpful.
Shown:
11h01
